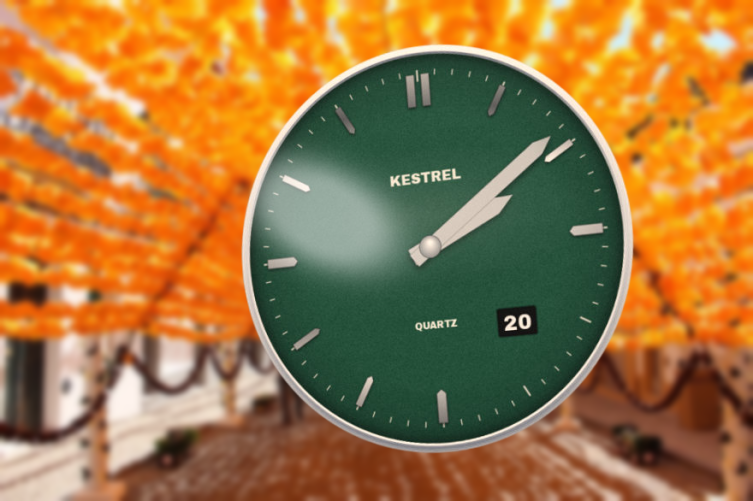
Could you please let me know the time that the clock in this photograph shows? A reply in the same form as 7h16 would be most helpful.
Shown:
2h09
